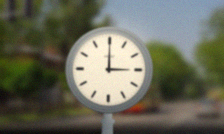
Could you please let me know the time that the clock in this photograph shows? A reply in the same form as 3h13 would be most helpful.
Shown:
3h00
